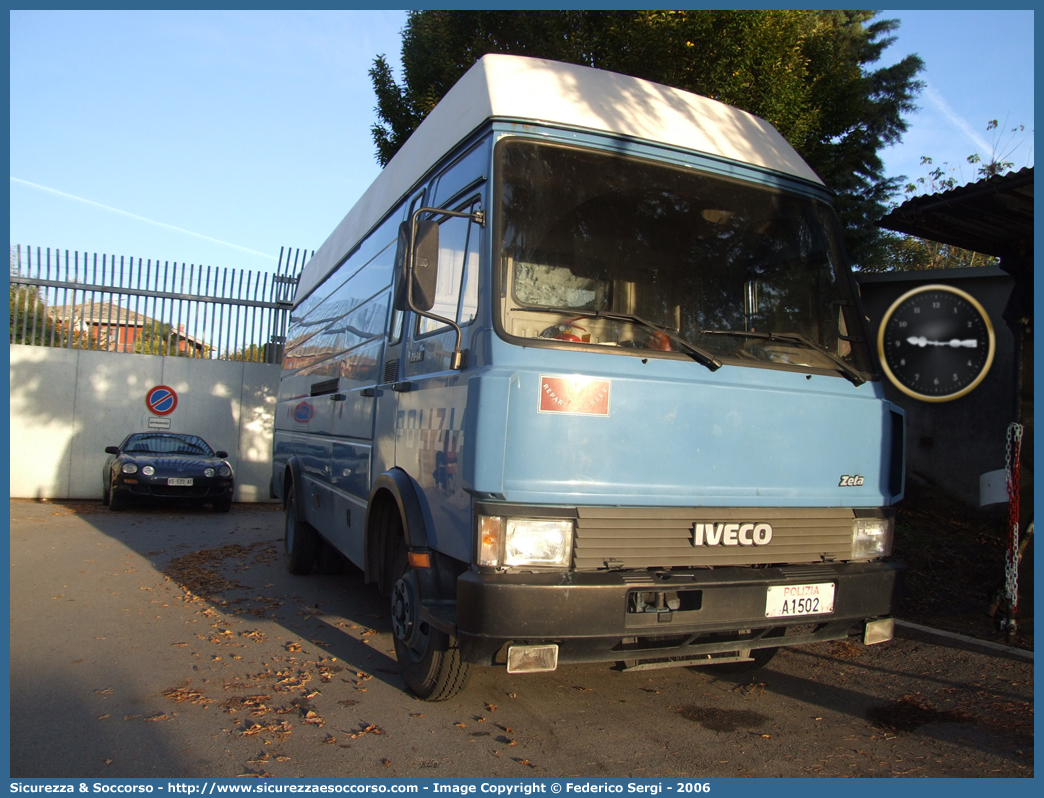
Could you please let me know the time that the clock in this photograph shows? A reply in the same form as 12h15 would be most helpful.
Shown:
9h15
